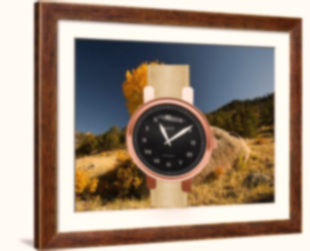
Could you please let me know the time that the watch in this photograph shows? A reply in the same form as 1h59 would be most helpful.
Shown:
11h09
